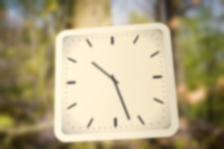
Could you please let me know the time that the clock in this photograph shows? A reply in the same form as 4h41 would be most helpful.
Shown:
10h27
